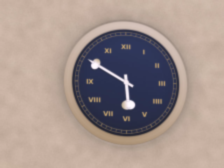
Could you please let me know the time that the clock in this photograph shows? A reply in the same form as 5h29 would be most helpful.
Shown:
5h50
